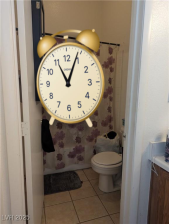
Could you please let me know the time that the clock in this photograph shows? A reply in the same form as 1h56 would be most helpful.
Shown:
11h04
